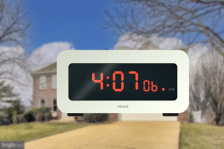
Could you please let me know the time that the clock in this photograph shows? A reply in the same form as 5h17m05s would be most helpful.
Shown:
4h07m06s
